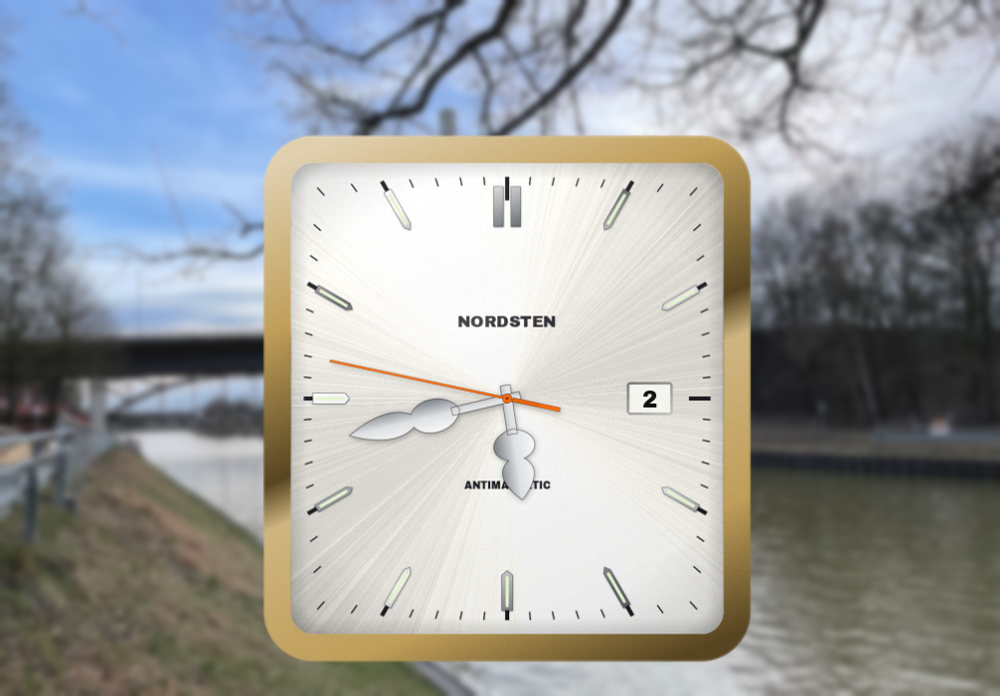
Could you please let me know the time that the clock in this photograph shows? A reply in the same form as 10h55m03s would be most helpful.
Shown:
5h42m47s
